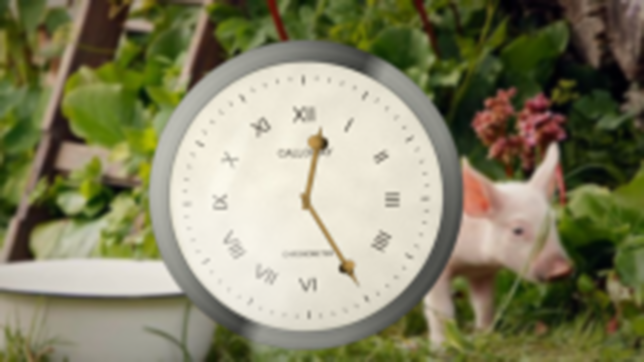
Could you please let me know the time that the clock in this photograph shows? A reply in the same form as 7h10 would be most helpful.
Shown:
12h25
